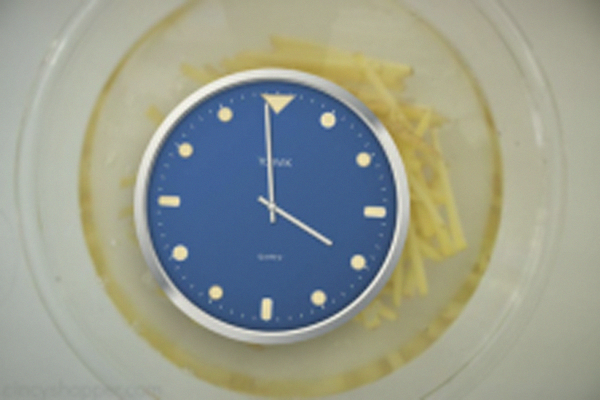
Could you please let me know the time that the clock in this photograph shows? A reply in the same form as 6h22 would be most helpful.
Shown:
3h59
